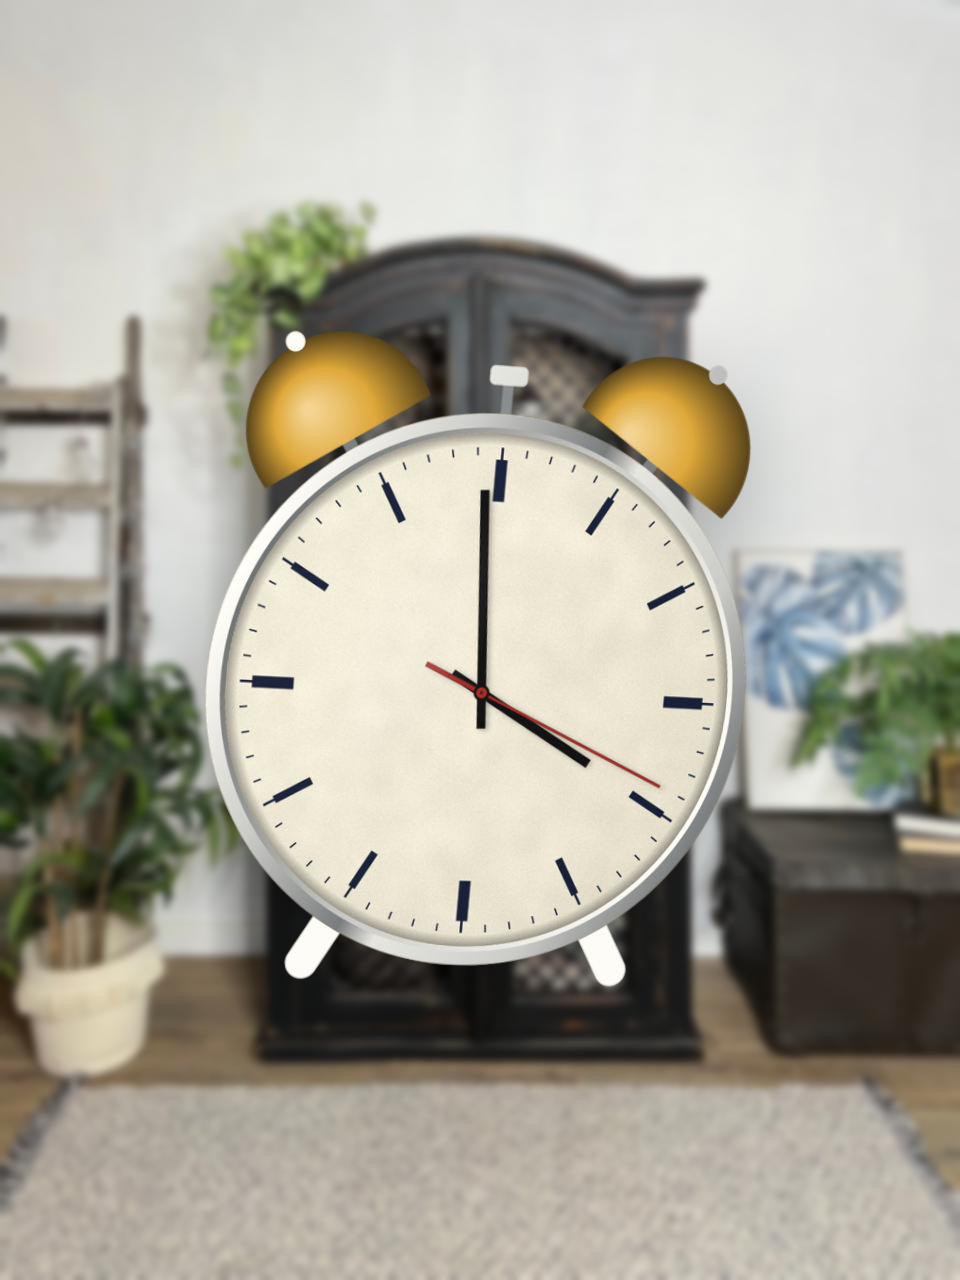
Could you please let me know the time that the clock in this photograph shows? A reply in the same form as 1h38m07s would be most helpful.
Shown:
3h59m19s
